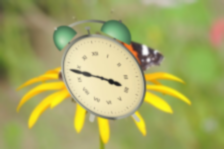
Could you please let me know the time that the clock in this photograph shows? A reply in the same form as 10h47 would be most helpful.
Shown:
3h48
